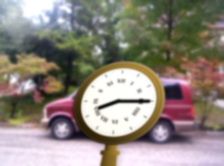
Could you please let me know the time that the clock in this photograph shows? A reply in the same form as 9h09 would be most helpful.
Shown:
8h15
